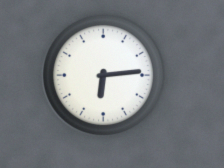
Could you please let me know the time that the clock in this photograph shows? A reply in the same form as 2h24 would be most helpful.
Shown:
6h14
